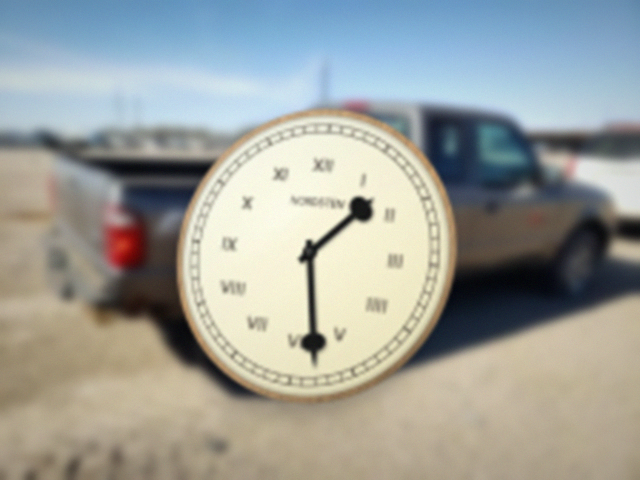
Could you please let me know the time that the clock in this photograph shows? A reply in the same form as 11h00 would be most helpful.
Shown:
1h28
